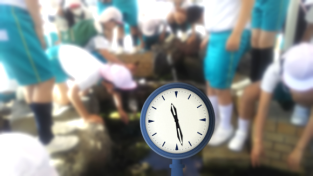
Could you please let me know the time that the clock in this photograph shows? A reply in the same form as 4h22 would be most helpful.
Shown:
11h28
